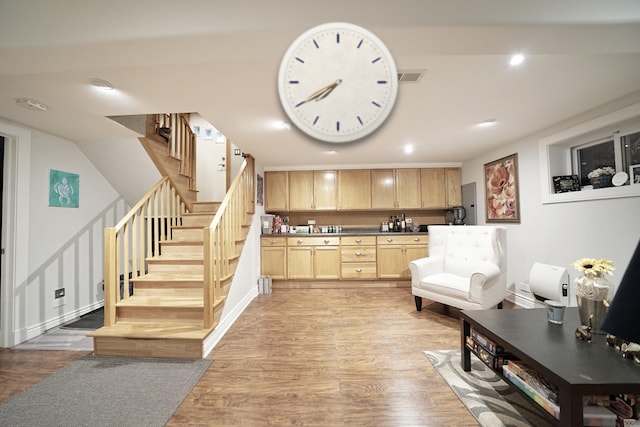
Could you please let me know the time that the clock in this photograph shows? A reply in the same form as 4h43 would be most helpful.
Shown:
7h40
